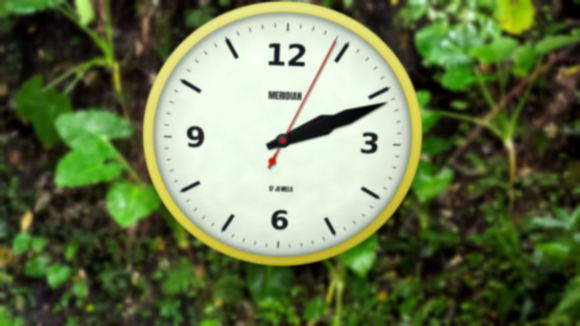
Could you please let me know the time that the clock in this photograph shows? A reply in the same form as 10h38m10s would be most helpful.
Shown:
2h11m04s
